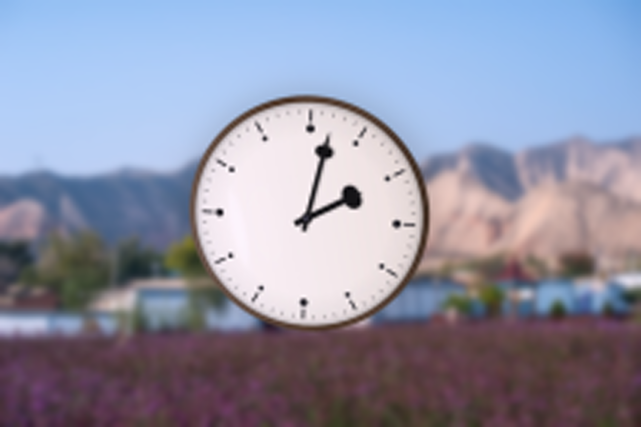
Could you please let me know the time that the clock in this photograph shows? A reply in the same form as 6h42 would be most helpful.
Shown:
2h02
